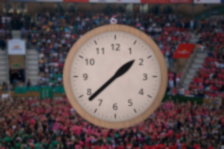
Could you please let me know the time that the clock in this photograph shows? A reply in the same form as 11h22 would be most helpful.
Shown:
1h38
